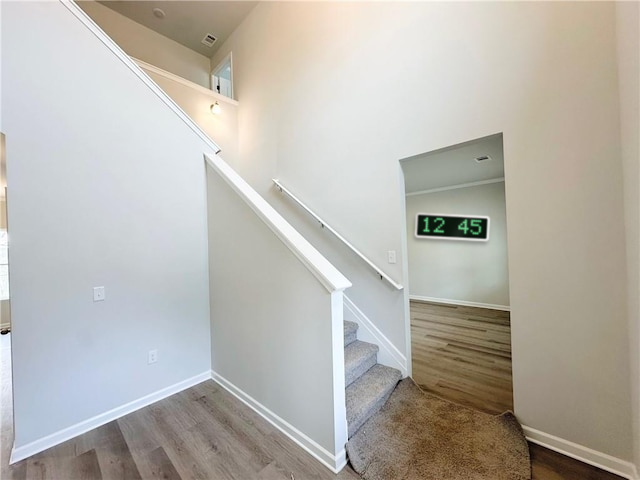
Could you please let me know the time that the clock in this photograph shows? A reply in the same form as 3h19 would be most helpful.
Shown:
12h45
